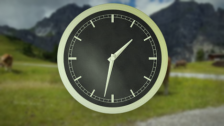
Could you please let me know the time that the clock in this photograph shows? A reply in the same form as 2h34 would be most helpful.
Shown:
1h32
